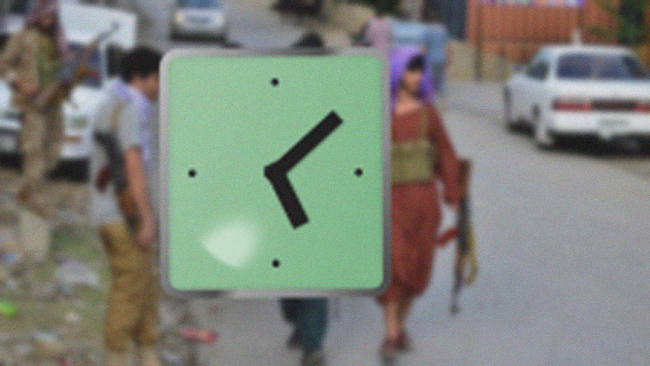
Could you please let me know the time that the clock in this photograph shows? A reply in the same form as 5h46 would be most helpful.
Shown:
5h08
